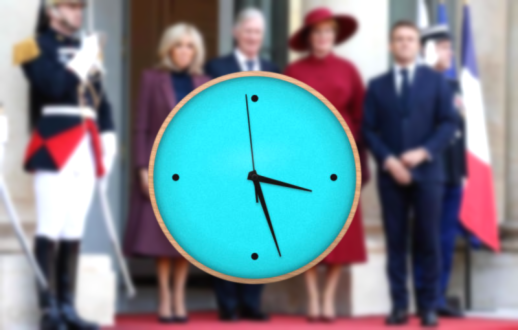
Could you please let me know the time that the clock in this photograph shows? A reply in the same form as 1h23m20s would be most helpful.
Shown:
3h26m59s
